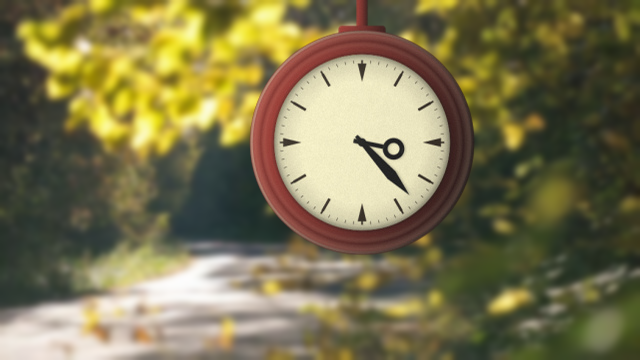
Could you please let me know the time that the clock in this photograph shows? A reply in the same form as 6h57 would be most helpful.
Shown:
3h23
